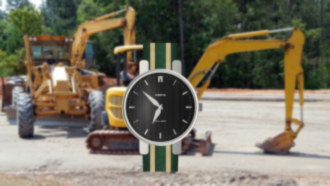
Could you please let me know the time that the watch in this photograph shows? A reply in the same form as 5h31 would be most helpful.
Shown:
6h52
